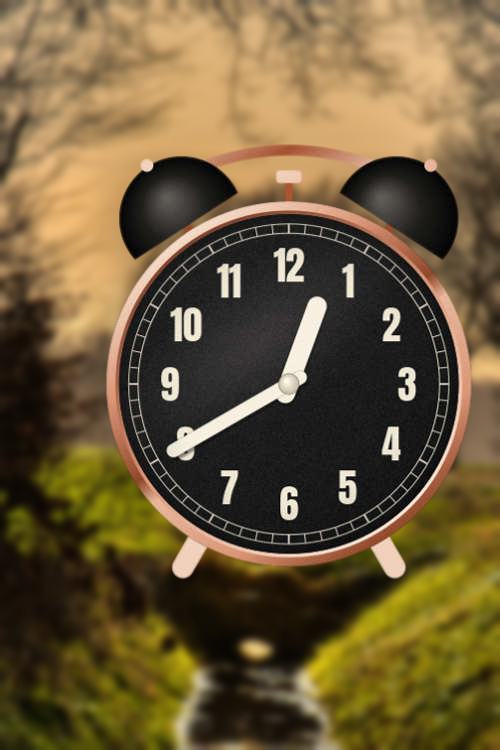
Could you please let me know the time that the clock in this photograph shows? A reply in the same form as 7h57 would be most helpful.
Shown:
12h40
